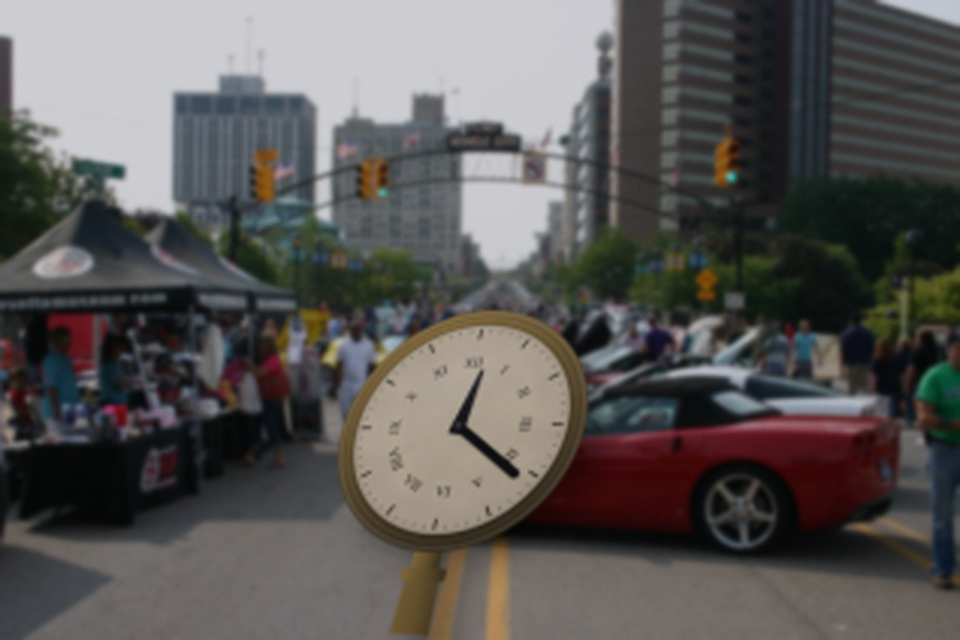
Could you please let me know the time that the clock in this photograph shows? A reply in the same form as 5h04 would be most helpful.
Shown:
12h21
